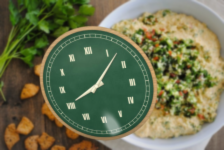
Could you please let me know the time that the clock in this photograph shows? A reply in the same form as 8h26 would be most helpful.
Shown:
8h07
